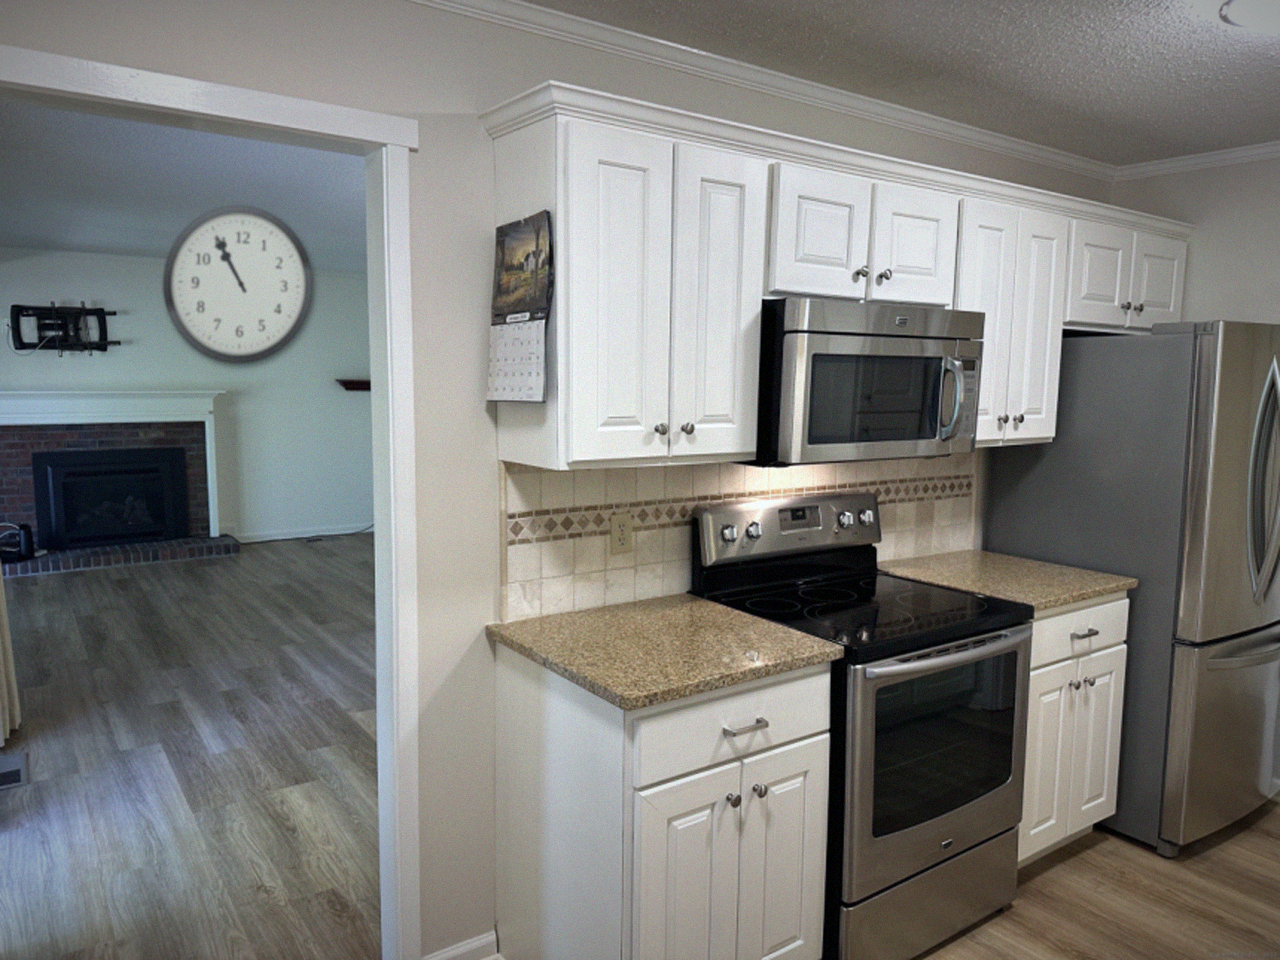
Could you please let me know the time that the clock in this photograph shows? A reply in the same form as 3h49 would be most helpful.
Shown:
10h55
